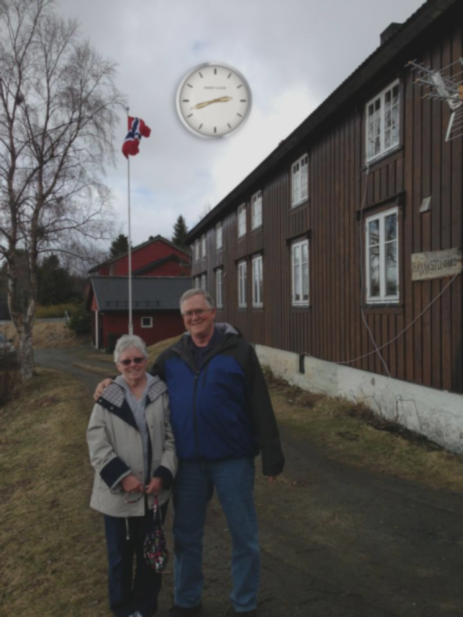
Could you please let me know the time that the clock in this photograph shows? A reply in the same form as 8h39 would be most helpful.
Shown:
2h42
